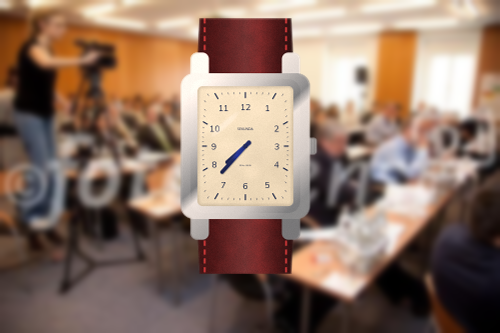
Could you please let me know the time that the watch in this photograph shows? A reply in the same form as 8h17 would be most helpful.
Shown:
7h37
